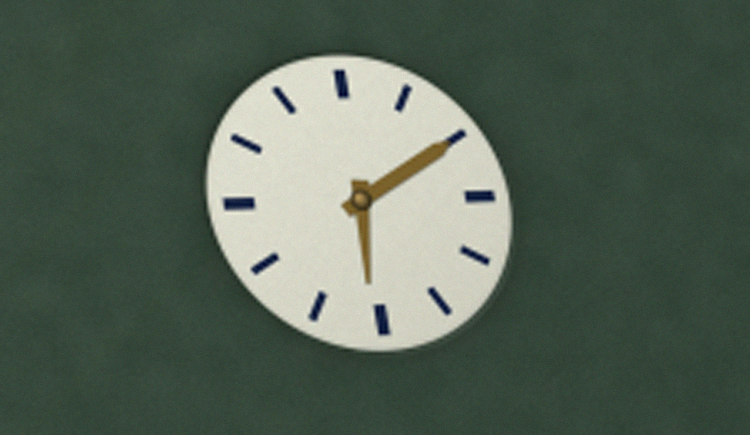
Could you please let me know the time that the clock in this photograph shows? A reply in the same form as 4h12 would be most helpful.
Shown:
6h10
